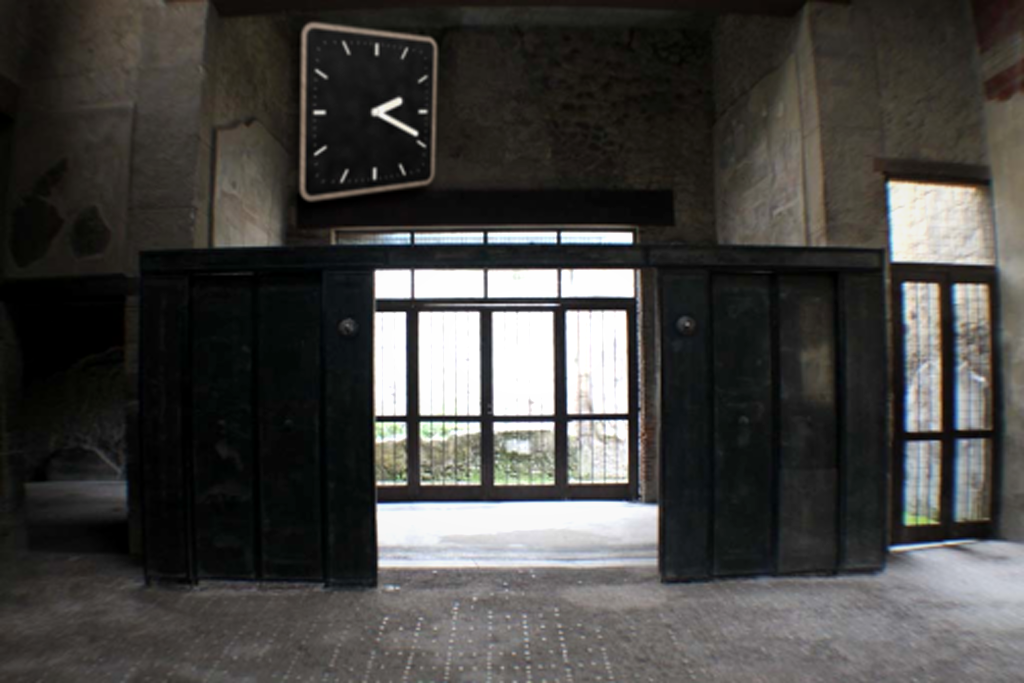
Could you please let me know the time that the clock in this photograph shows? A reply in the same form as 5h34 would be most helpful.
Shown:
2h19
